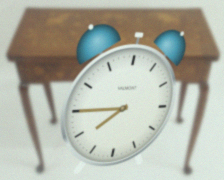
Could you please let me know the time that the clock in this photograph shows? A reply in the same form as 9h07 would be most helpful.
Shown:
7h45
